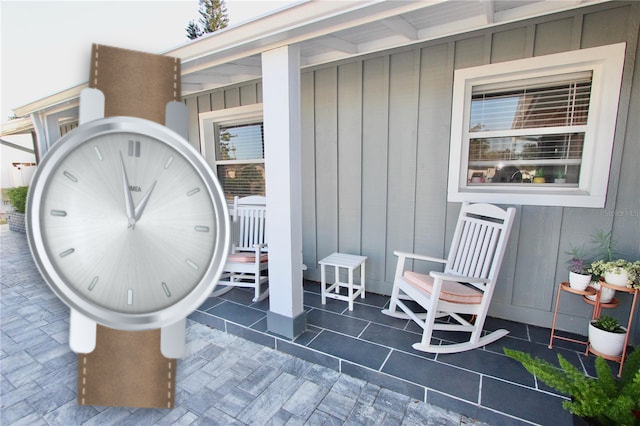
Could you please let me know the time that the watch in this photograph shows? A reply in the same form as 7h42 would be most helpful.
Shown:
12h58
